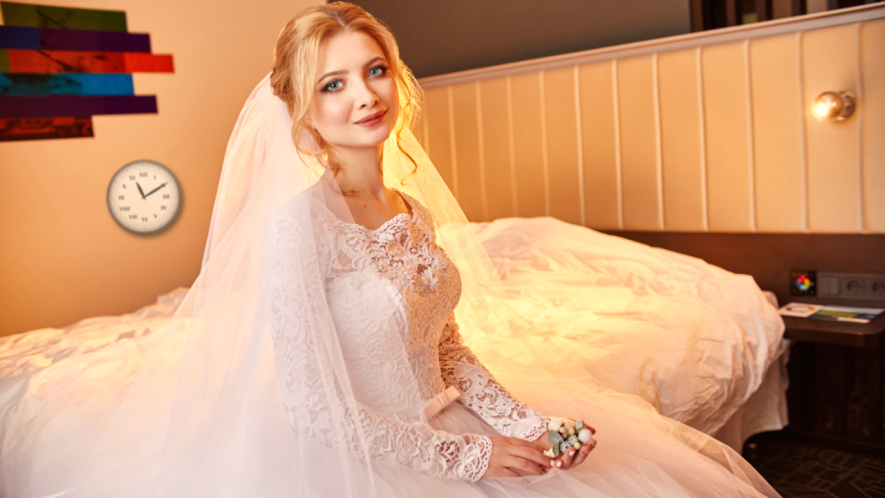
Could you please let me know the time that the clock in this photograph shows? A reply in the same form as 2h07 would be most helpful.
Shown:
11h10
